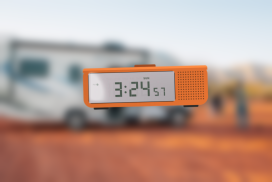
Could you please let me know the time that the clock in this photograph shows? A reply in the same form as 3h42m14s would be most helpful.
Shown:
3h24m57s
